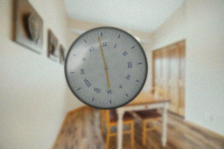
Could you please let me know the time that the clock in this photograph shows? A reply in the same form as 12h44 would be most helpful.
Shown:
5h59
